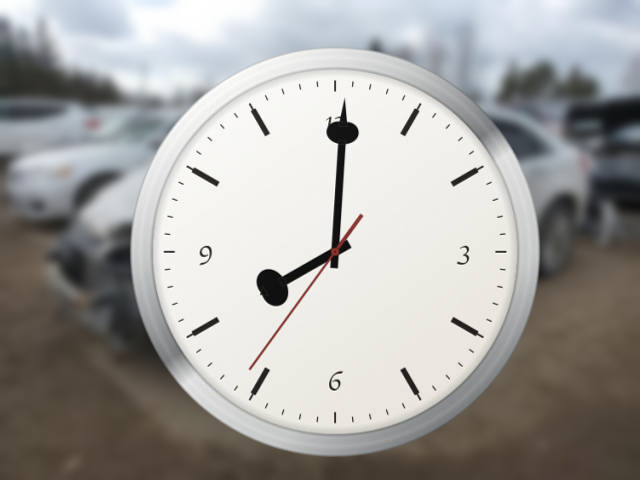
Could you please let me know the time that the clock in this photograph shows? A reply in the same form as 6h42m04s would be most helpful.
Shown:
8h00m36s
